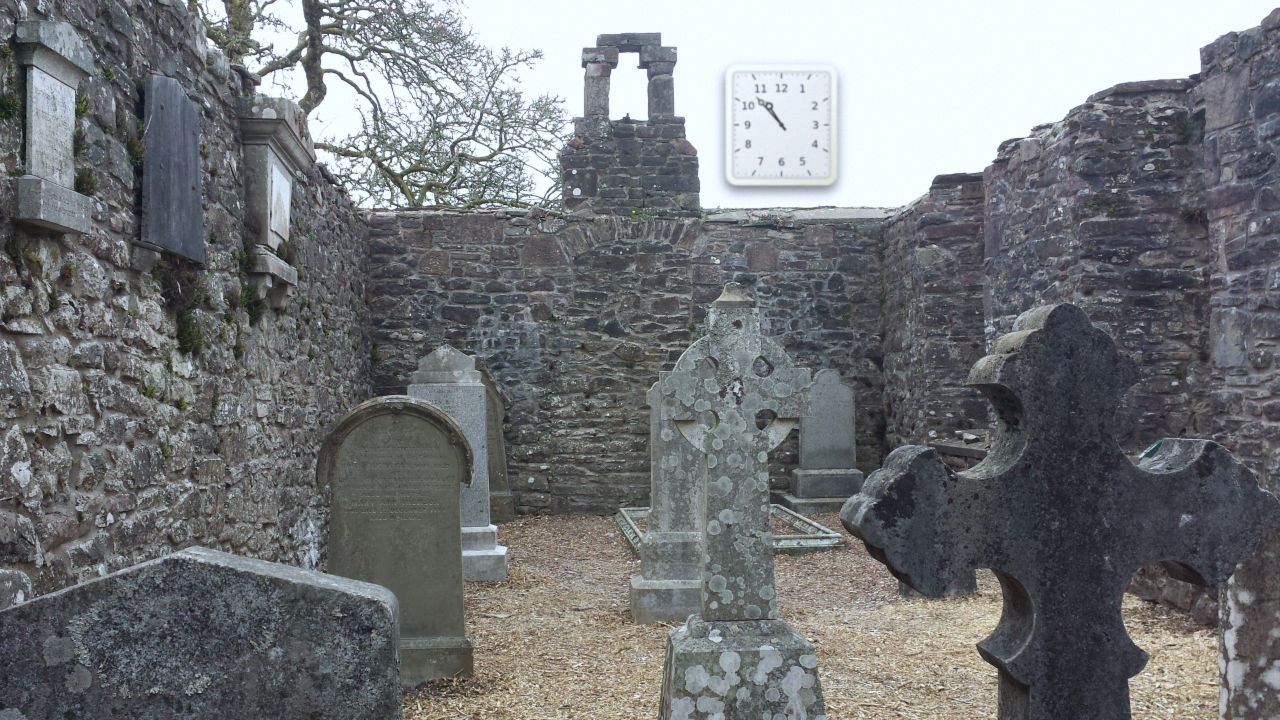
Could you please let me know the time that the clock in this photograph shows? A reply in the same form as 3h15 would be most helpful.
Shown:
10h53
